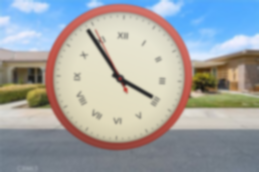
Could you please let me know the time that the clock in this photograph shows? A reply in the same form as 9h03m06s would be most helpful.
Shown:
3h53m55s
